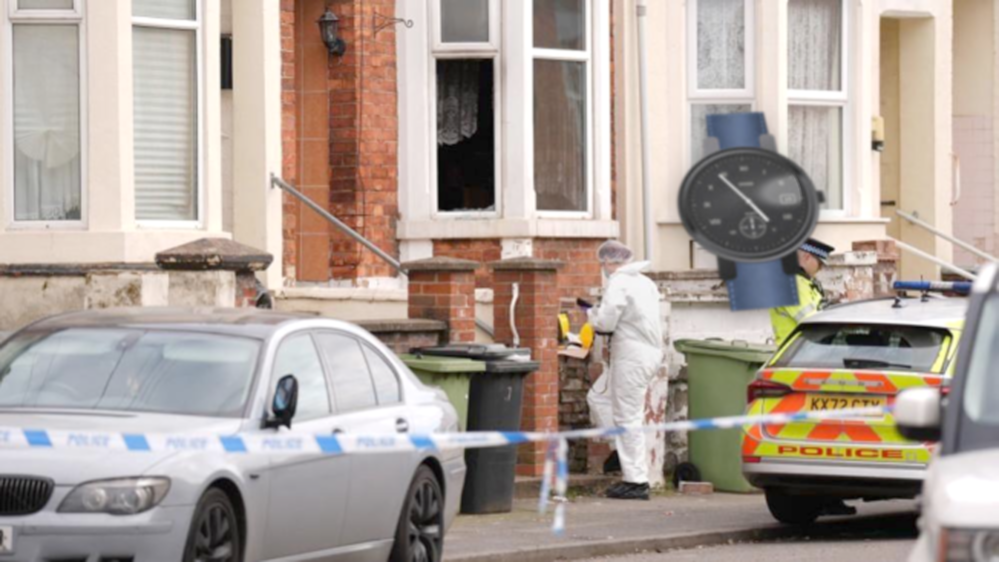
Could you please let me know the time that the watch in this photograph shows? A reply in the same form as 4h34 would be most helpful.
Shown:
4h54
